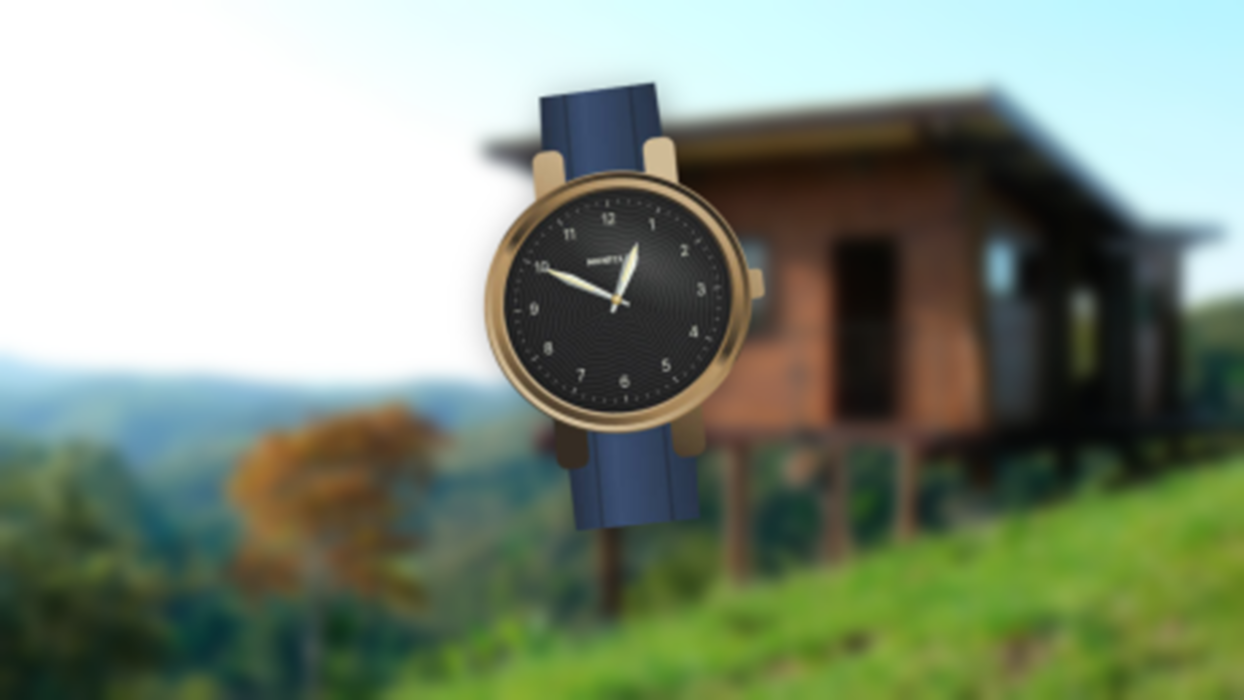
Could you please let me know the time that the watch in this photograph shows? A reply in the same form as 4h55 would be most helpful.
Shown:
12h50
